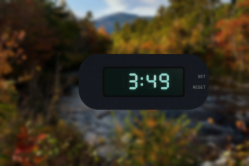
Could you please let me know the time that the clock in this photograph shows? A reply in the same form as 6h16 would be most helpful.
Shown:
3h49
